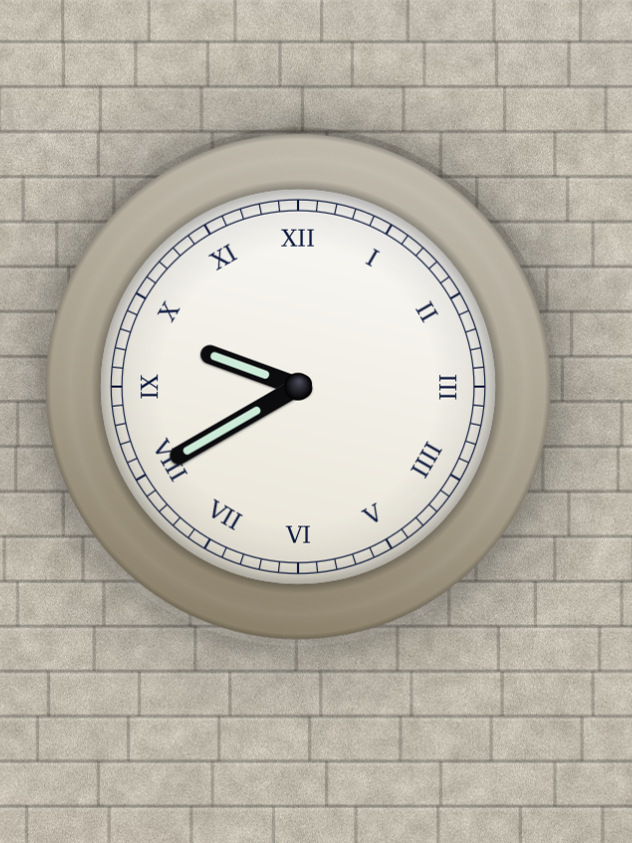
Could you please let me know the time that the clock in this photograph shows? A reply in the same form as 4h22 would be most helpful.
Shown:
9h40
